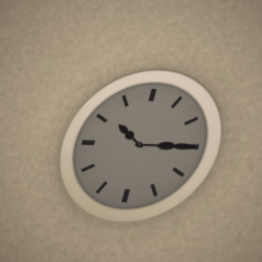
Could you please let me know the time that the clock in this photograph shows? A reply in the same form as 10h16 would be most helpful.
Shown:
10h15
